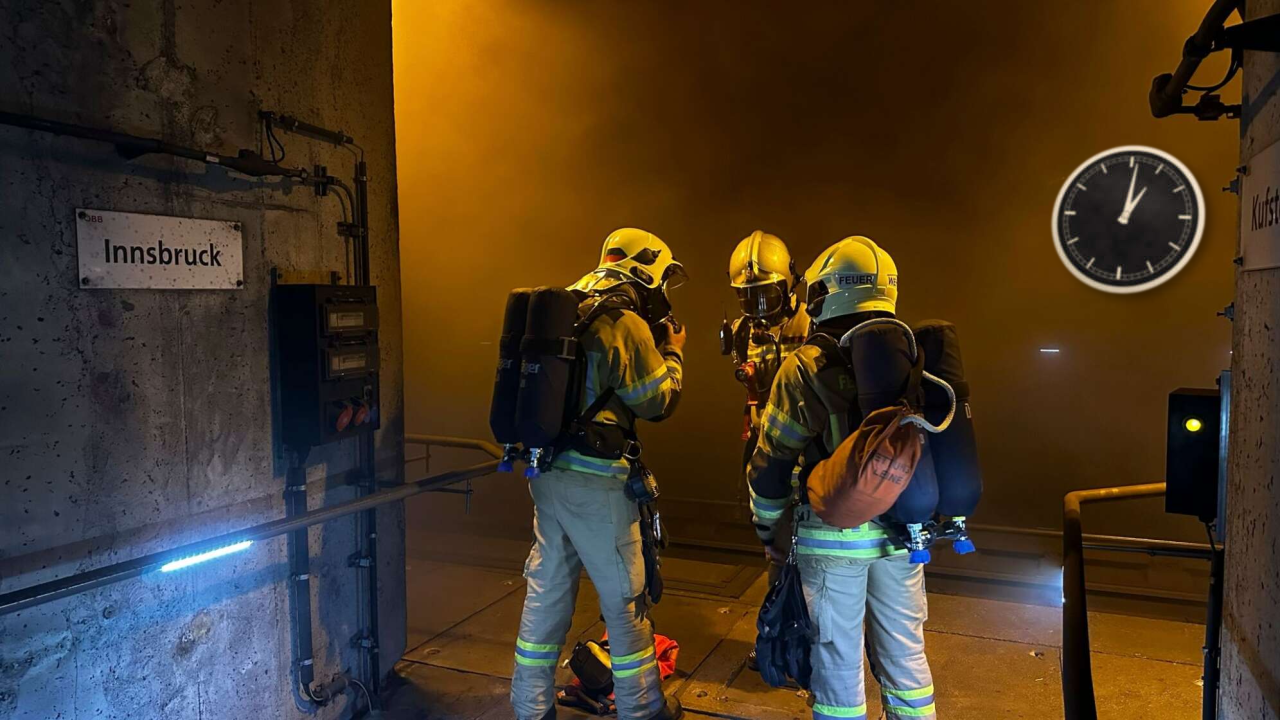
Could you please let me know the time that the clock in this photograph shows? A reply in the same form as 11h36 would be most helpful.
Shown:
1h01
